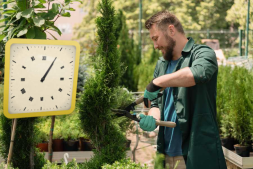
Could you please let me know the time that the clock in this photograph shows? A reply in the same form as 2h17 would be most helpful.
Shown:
1h05
